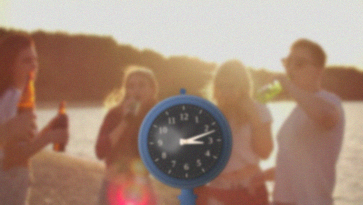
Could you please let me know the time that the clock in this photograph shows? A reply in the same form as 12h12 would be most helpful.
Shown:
3h12
